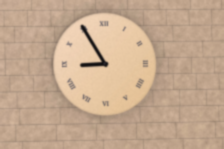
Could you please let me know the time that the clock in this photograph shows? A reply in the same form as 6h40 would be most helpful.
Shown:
8h55
